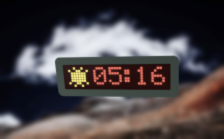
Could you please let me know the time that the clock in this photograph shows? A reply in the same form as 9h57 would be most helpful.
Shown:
5h16
